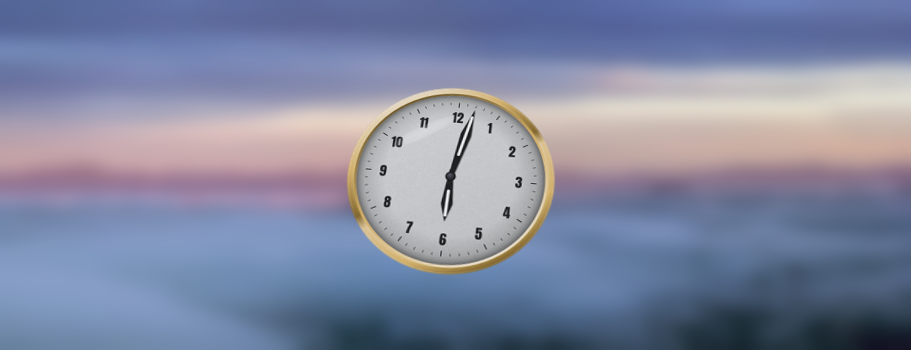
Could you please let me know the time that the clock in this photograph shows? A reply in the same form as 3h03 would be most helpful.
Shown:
6h02
